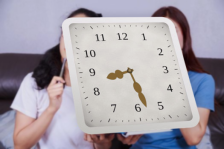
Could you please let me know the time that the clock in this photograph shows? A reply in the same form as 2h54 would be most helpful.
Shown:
8h28
